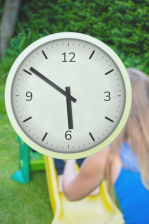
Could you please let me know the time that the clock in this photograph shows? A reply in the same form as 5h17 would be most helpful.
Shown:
5h51
